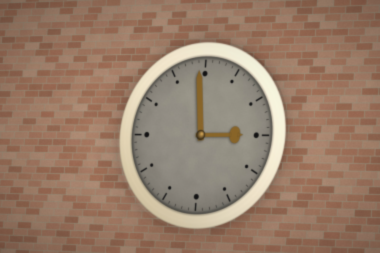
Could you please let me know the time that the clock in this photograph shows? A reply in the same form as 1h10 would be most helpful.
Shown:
2h59
